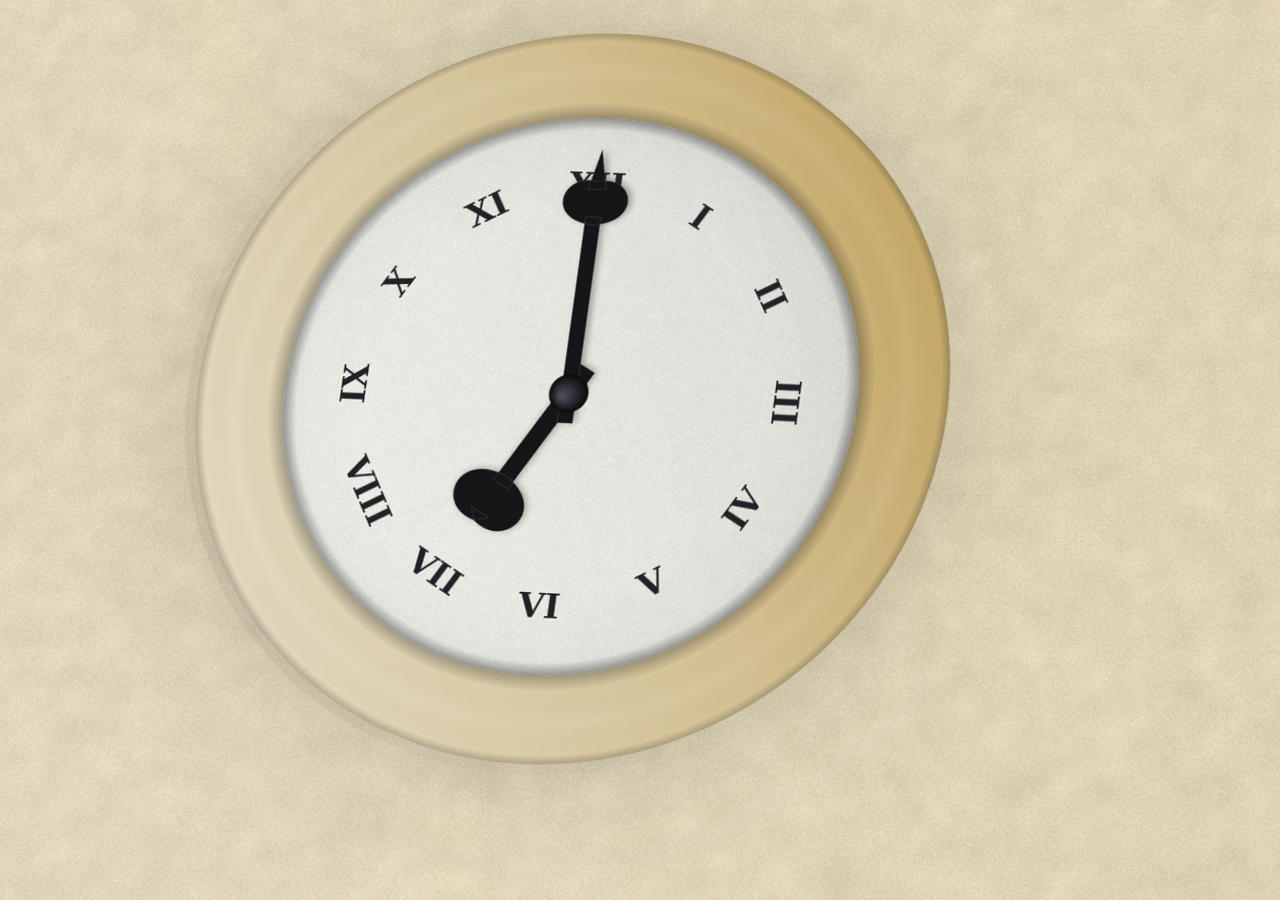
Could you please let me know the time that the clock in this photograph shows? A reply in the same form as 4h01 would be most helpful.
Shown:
7h00
